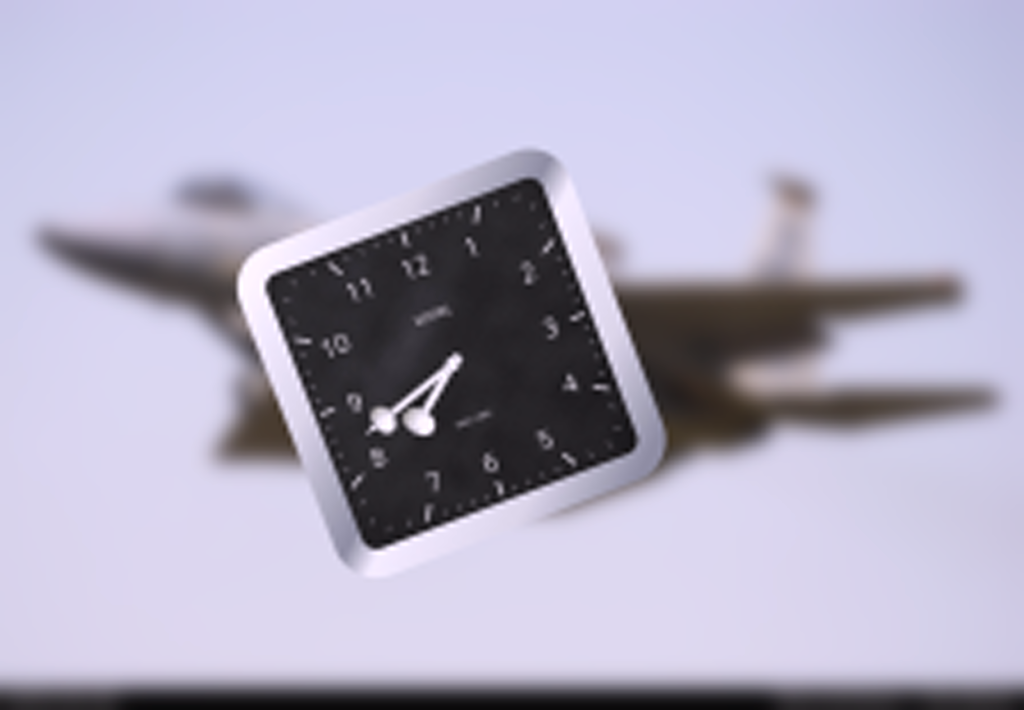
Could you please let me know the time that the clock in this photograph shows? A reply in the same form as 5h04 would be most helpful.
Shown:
7h42
